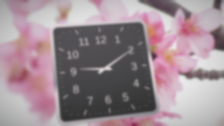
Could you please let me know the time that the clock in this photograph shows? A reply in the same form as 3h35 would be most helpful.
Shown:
9h10
